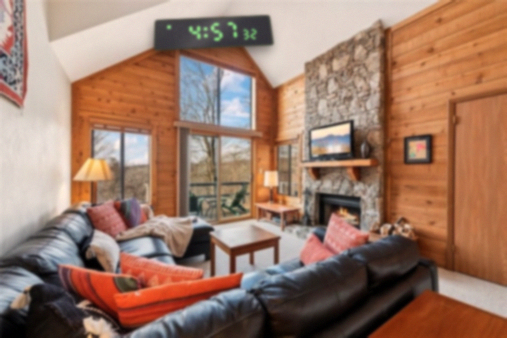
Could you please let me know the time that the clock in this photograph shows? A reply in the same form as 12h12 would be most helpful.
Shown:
4h57
